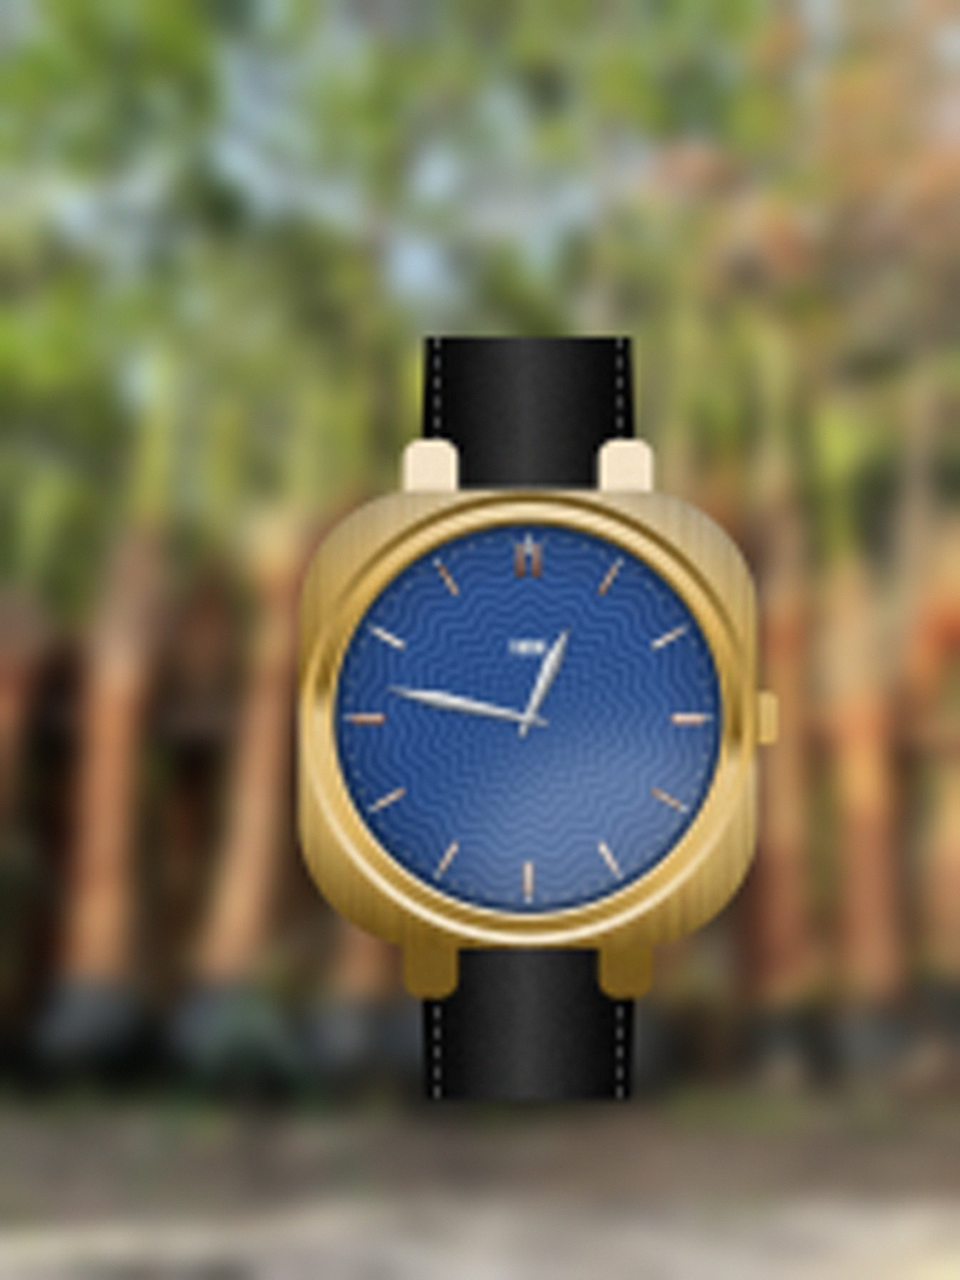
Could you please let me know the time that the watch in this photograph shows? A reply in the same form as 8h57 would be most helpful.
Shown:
12h47
